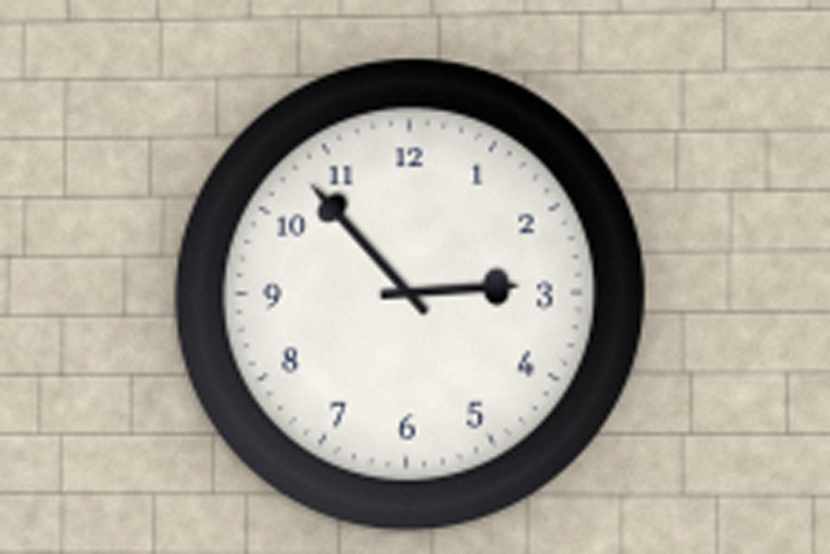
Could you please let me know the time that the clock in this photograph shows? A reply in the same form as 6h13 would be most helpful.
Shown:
2h53
